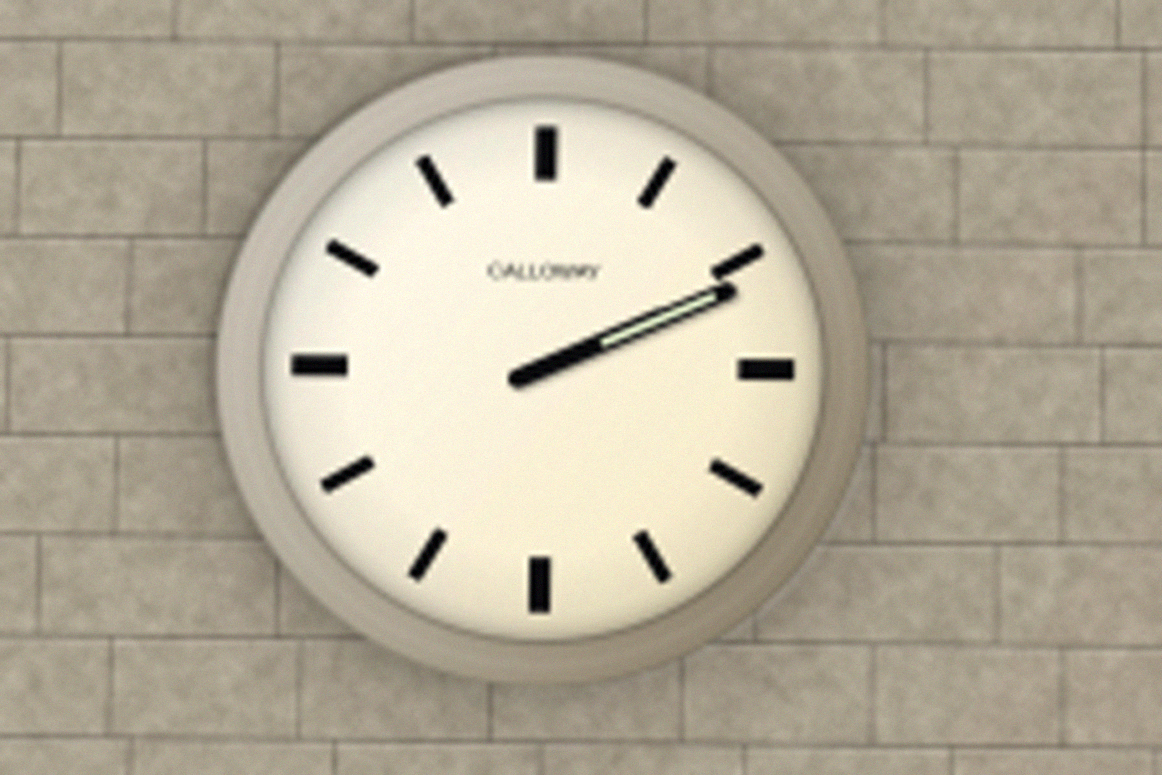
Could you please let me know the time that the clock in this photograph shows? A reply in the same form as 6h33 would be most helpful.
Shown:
2h11
